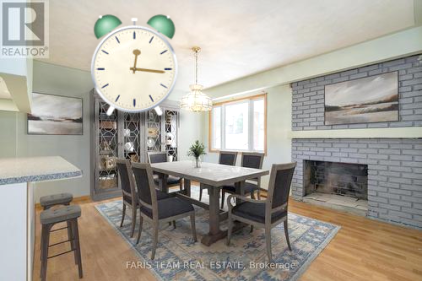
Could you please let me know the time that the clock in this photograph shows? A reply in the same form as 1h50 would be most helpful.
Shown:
12h16
